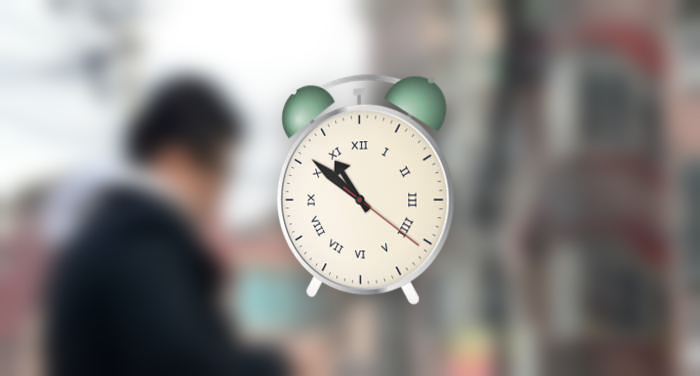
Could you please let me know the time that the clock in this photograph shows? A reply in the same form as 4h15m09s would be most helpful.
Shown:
10h51m21s
